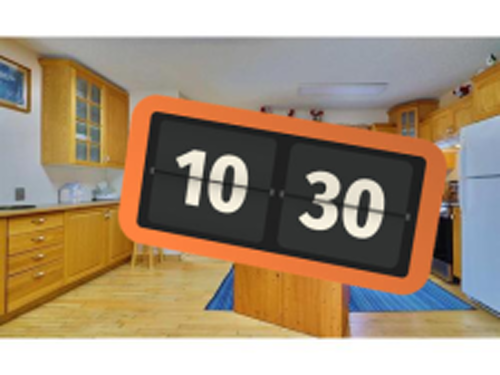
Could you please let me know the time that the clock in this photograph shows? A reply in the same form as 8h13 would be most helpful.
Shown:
10h30
